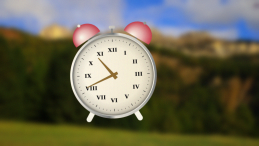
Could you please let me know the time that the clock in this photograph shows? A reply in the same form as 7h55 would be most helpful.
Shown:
10h41
